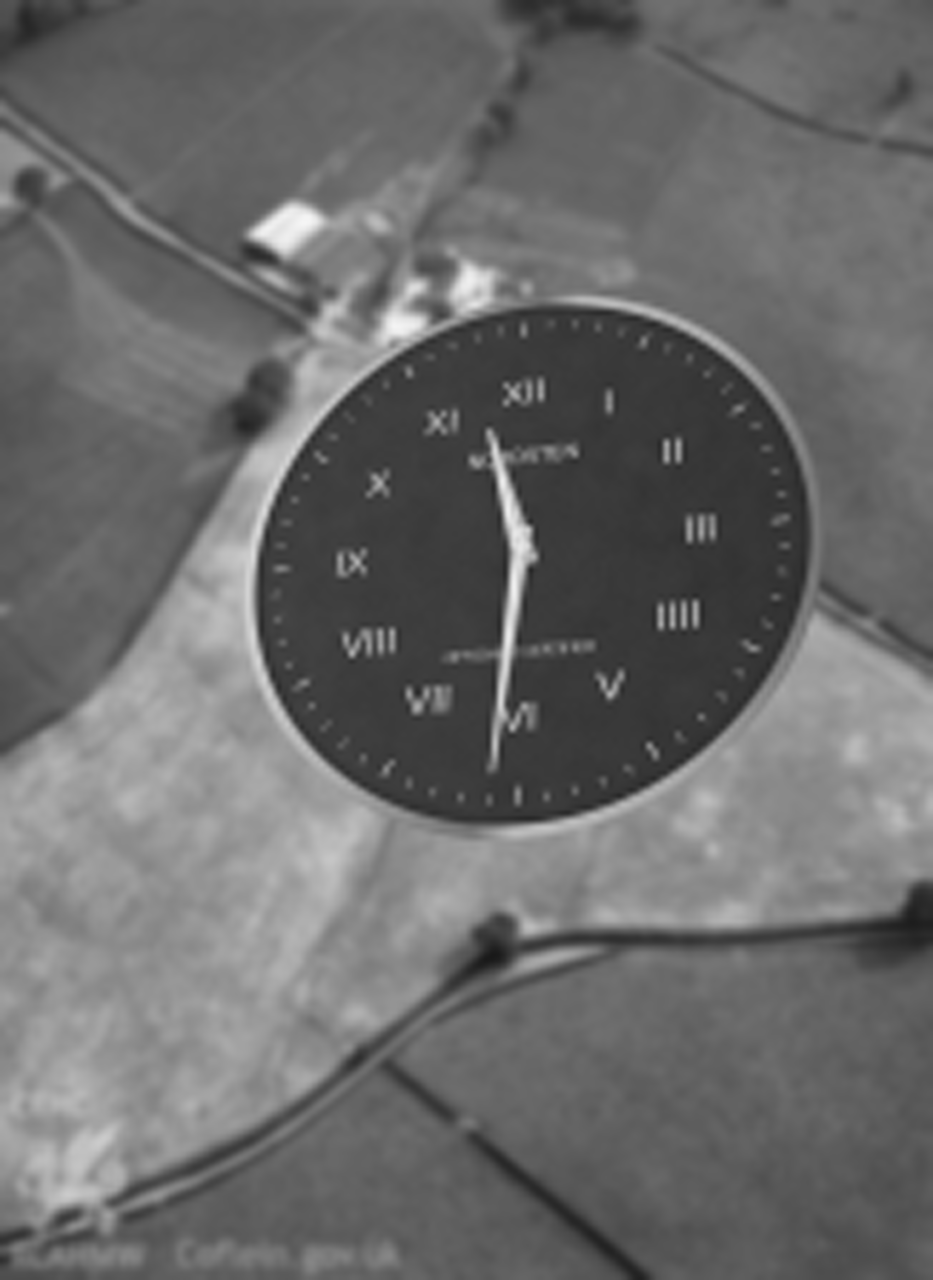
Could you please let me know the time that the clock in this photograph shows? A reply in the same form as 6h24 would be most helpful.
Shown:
11h31
